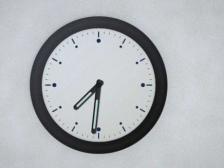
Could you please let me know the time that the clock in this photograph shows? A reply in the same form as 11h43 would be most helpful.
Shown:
7h31
